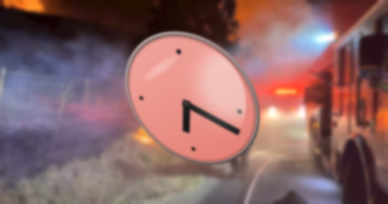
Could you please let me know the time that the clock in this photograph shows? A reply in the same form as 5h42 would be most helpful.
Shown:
6h19
